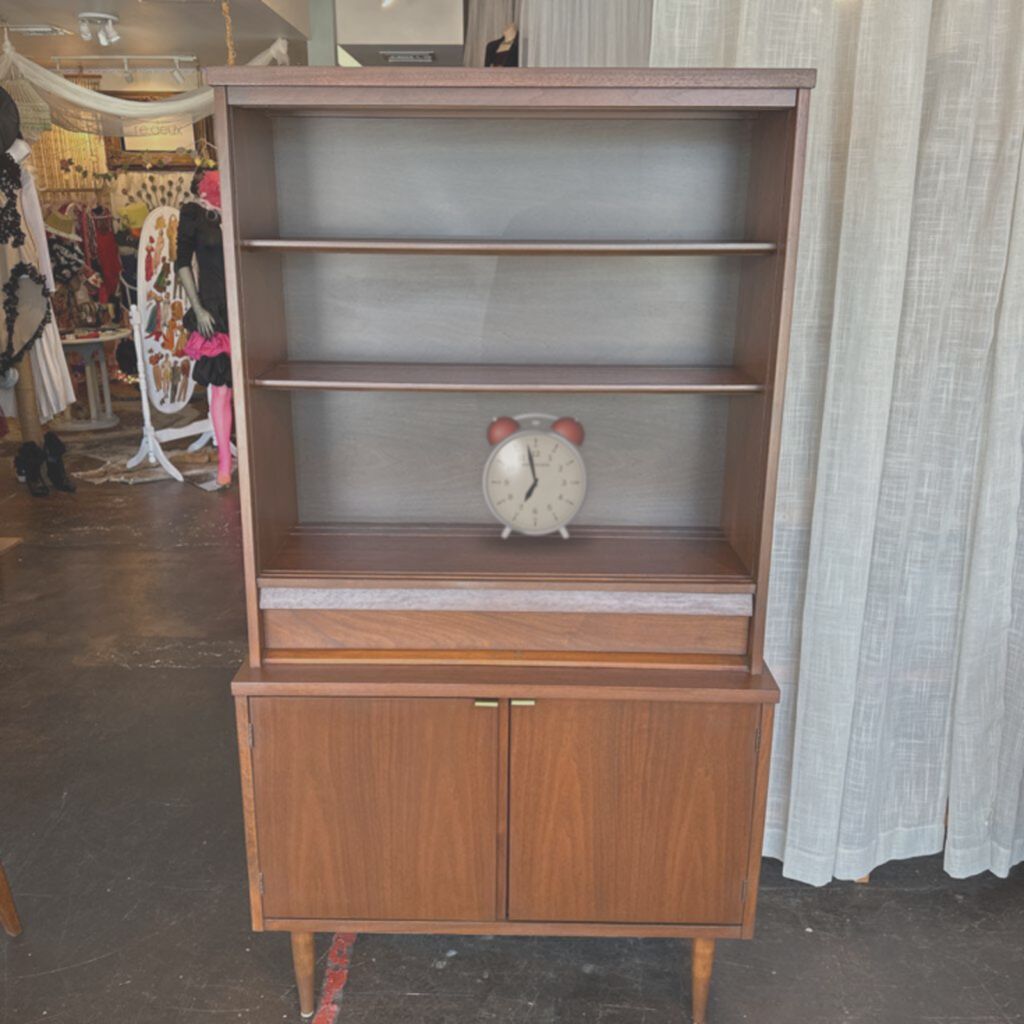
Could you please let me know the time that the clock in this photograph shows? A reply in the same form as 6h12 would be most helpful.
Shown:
6h58
